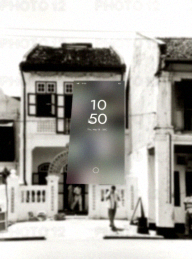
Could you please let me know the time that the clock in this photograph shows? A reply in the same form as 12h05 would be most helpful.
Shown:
10h50
